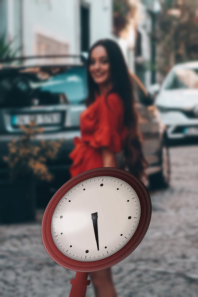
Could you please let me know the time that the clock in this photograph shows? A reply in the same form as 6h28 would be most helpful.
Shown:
5h27
